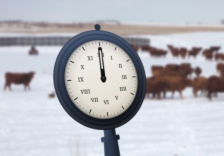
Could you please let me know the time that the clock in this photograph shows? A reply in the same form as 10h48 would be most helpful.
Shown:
12h00
